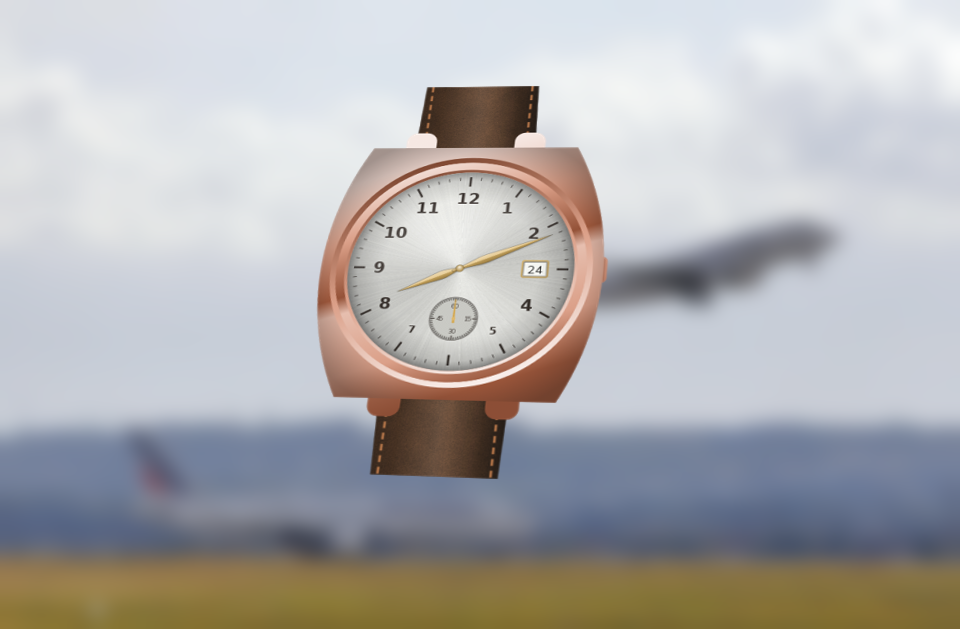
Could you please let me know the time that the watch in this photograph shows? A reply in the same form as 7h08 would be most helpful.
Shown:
8h11
